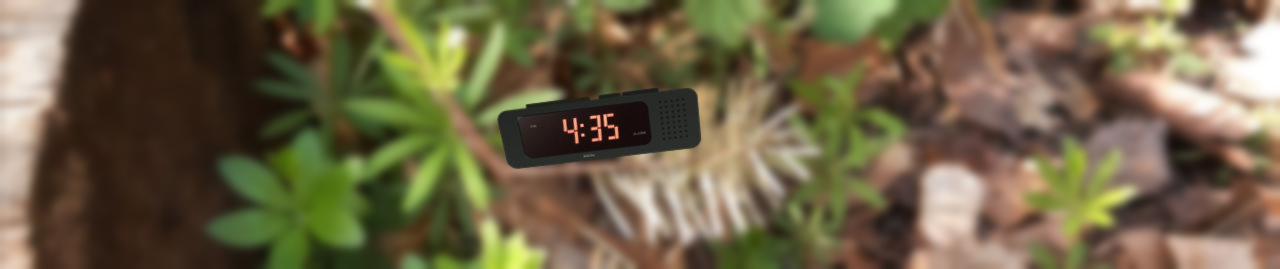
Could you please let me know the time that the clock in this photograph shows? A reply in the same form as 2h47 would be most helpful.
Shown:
4h35
